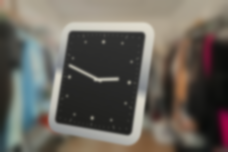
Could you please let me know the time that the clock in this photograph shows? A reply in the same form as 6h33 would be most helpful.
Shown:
2h48
